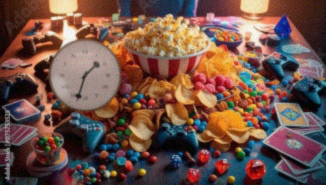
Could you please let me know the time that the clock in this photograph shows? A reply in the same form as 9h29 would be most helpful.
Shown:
1h33
